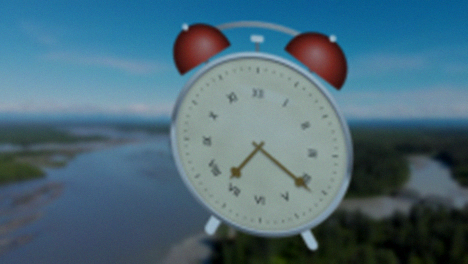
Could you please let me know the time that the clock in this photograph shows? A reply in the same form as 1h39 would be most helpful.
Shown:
7h21
